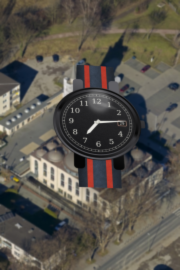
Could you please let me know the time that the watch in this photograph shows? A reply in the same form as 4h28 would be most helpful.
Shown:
7h14
